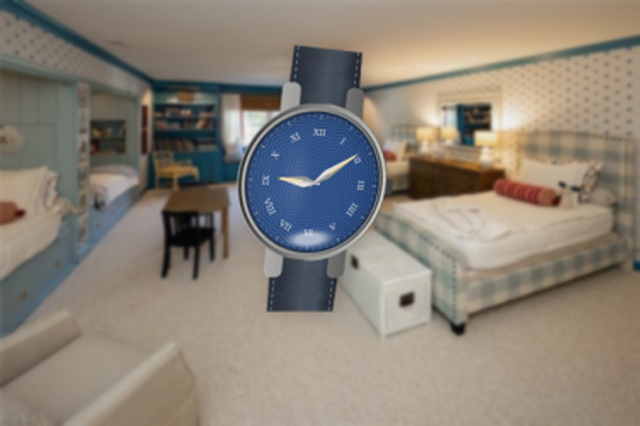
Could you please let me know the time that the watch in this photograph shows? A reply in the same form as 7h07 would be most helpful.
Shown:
9h09
